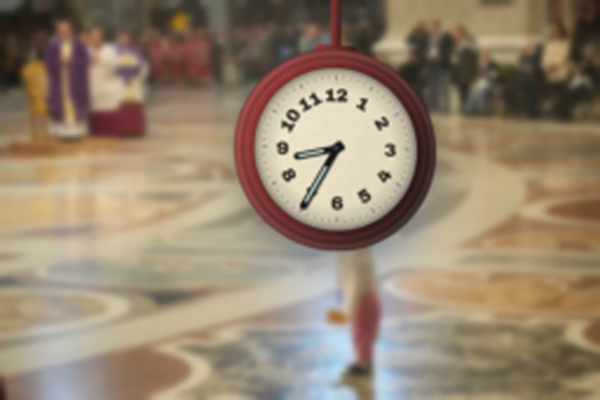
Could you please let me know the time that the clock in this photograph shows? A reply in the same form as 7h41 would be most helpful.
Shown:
8h35
